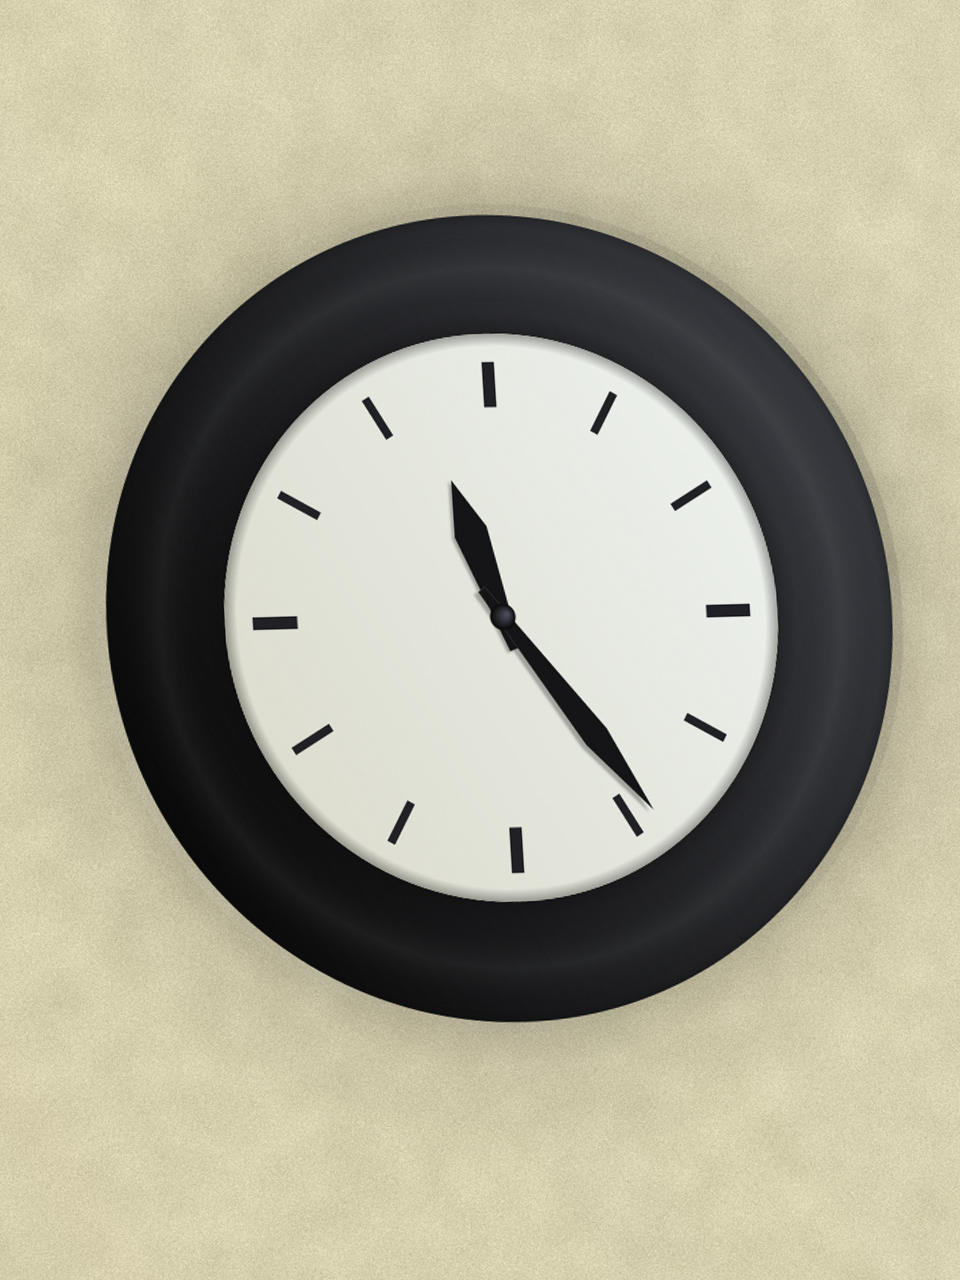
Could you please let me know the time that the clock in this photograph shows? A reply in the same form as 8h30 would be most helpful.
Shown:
11h24
